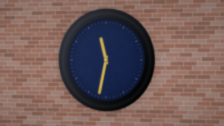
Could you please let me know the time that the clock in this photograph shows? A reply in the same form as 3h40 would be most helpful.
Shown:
11h32
